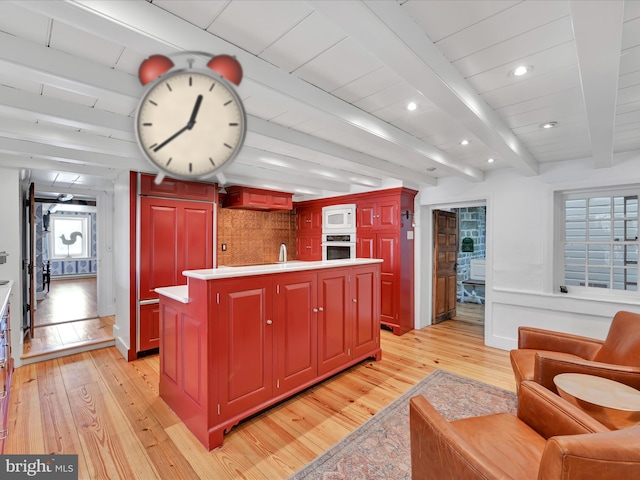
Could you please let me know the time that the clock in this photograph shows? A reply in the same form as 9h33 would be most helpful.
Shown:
12h39
